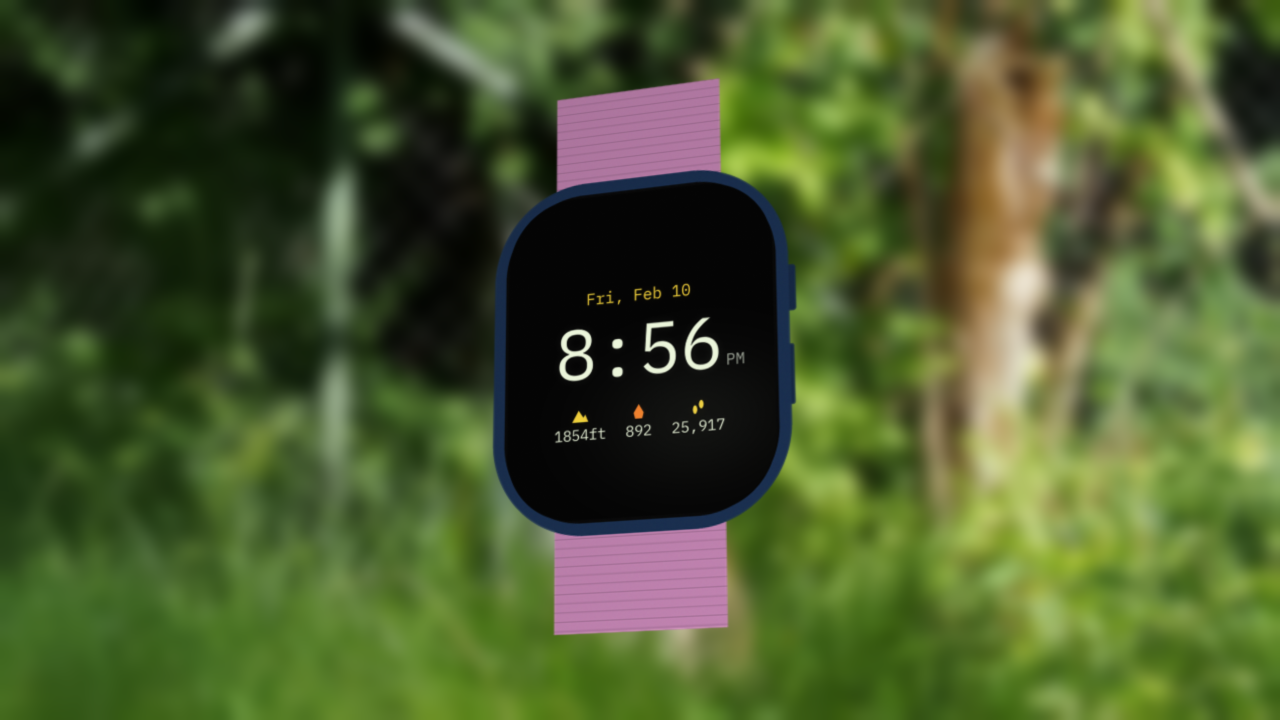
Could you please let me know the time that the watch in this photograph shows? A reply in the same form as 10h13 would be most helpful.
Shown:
8h56
